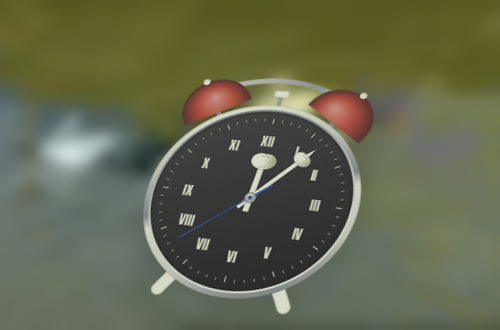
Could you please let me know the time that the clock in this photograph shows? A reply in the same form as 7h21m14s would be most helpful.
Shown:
12h06m38s
